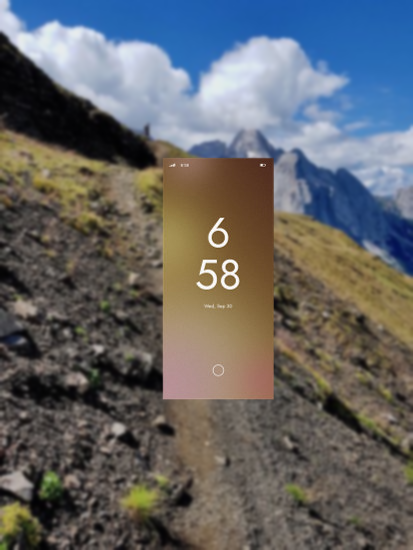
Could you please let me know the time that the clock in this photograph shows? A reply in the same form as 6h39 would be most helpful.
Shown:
6h58
